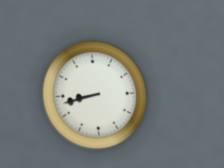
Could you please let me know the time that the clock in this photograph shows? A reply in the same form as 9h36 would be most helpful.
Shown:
8h43
